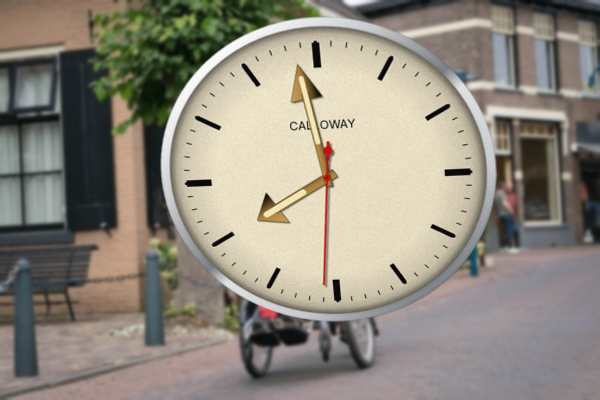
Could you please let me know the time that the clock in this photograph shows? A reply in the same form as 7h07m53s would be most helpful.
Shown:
7h58m31s
